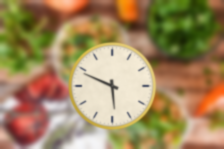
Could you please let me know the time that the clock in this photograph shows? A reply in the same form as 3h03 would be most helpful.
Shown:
5h49
